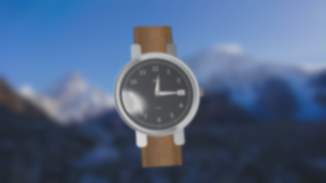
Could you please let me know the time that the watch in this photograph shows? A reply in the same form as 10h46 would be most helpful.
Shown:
12h15
